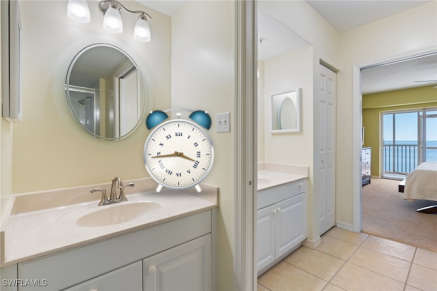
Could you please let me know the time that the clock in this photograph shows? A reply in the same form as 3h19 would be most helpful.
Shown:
3h44
